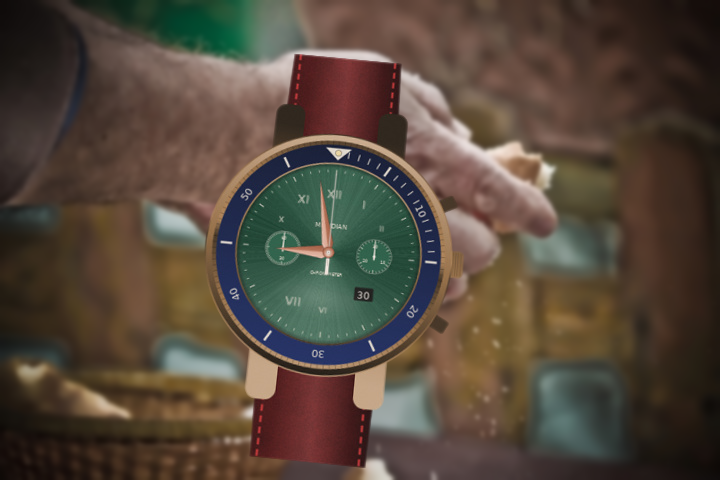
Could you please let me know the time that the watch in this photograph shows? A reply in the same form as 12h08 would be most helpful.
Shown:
8h58
